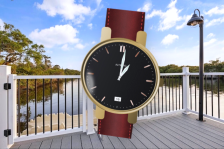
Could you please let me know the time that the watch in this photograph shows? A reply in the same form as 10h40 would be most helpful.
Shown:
1h01
